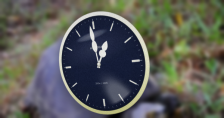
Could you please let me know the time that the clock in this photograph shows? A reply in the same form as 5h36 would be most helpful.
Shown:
12h59
